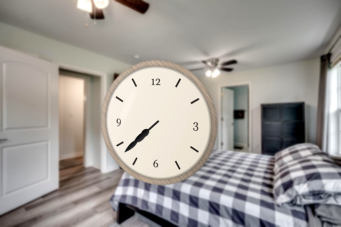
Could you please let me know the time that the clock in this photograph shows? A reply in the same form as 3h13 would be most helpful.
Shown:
7h38
